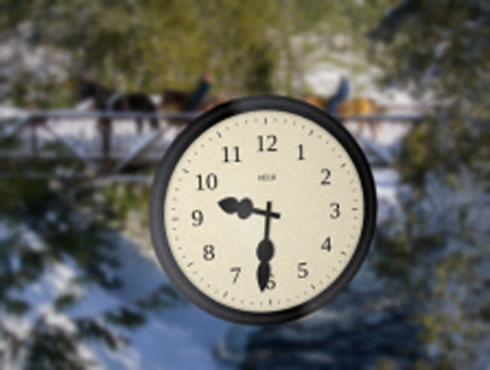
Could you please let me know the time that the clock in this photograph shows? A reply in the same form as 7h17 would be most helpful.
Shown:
9h31
